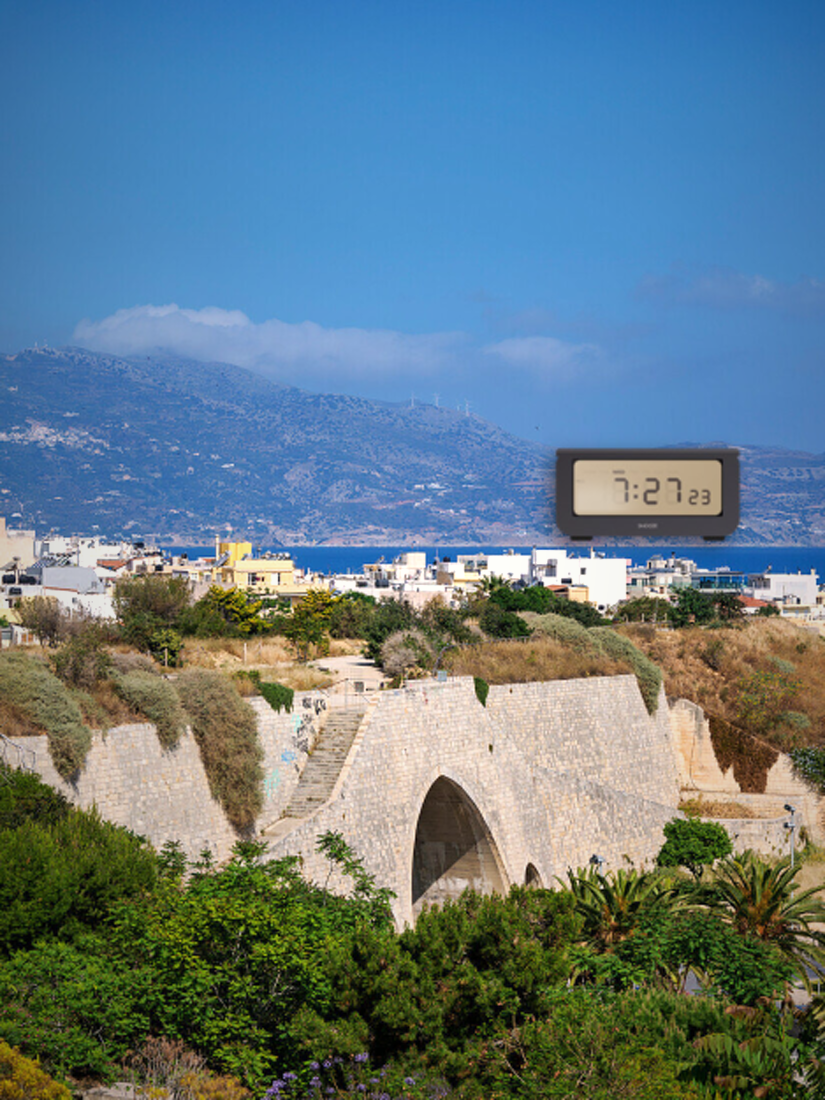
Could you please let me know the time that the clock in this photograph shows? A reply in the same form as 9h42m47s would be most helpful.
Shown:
7h27m23s
